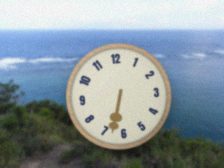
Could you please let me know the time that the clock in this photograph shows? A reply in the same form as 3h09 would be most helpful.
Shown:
6h33
